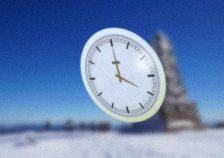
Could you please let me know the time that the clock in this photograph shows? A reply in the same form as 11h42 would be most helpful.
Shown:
4h00
